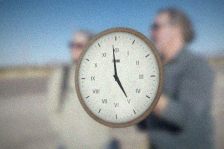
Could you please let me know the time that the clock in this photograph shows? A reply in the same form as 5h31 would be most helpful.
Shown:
4h59
